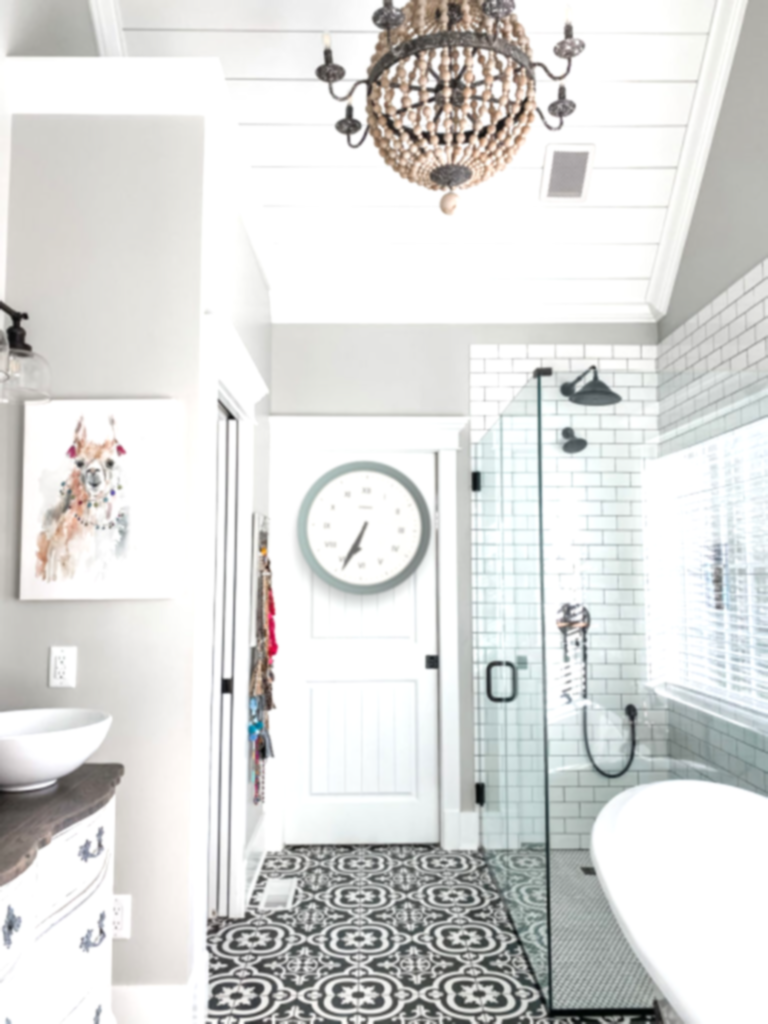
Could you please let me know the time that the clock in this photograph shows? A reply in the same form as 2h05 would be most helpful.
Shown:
6h34
